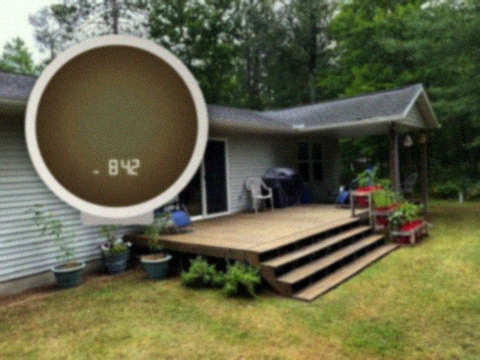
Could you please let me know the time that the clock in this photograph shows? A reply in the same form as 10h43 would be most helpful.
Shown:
8h42
